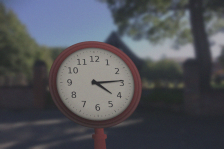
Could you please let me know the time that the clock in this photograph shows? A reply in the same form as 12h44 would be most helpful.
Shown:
4h14
